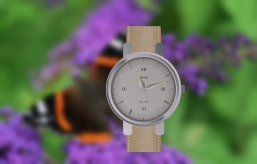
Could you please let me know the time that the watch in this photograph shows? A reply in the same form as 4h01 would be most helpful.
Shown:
11h12
